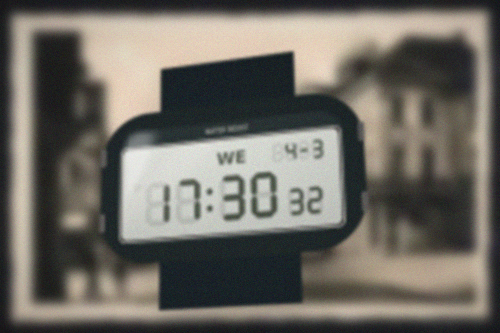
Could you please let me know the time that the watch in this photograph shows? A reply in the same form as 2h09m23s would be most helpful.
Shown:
17h30m32s
